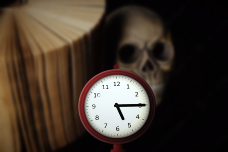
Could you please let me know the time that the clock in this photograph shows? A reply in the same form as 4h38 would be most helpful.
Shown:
5h15
